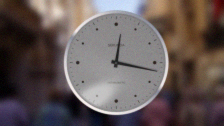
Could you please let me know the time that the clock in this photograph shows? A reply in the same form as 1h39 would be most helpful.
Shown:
12h17
